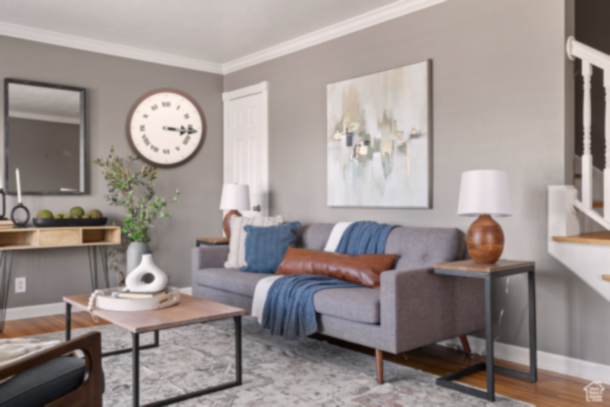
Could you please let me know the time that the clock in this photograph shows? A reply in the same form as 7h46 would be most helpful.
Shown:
3h16
